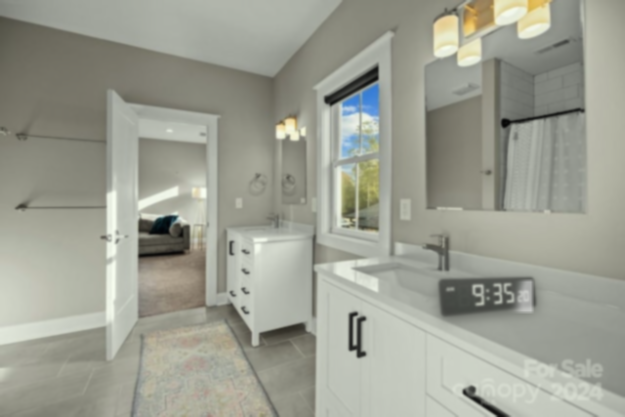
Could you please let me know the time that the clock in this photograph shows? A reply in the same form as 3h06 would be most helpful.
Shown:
9h35
